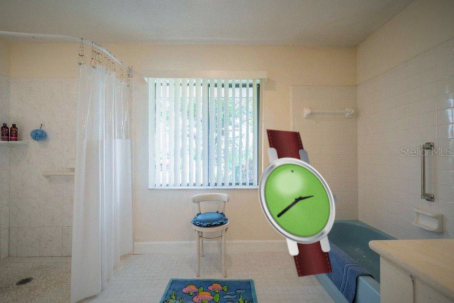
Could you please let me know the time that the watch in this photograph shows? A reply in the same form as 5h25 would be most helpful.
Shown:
2h40
